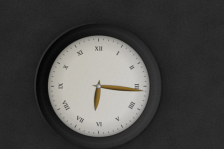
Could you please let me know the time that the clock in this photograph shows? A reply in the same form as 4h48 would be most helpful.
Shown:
6h16
